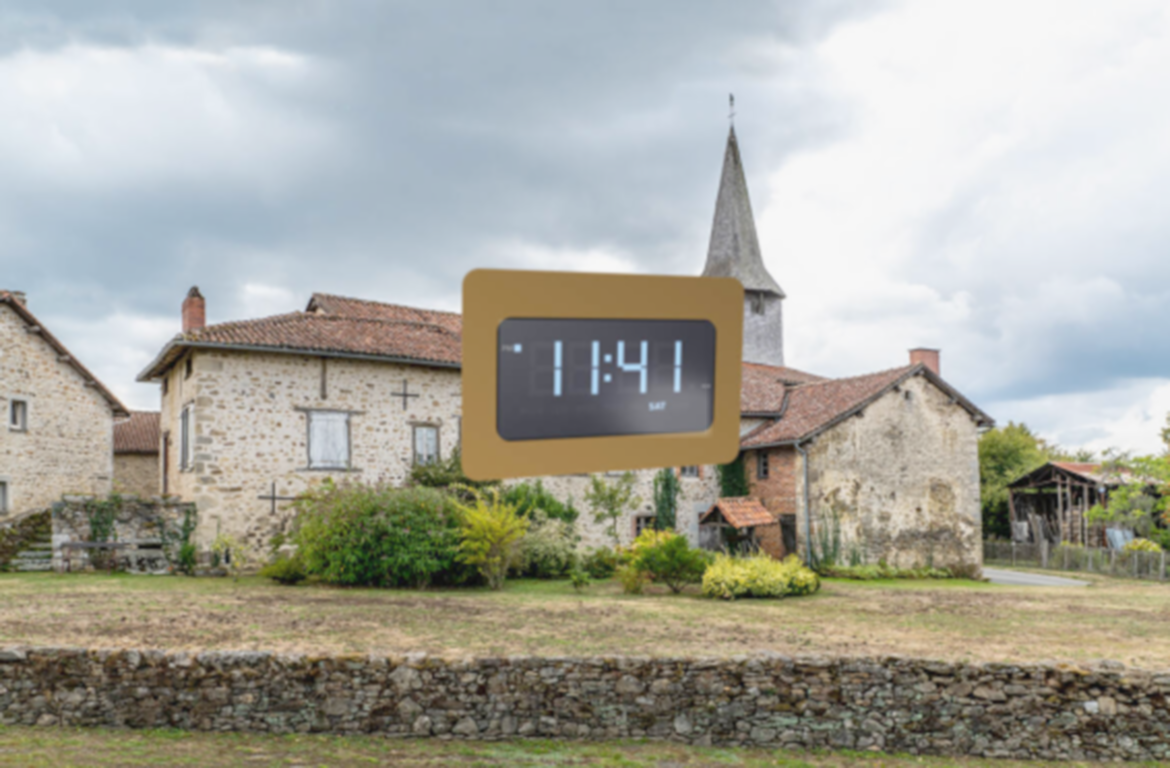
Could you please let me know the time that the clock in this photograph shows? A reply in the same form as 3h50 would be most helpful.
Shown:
11h41
